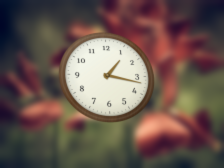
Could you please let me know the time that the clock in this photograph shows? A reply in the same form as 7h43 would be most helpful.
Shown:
1h17
